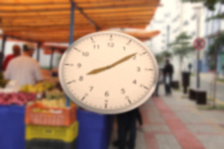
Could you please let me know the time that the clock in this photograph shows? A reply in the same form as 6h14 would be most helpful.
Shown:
8h09
